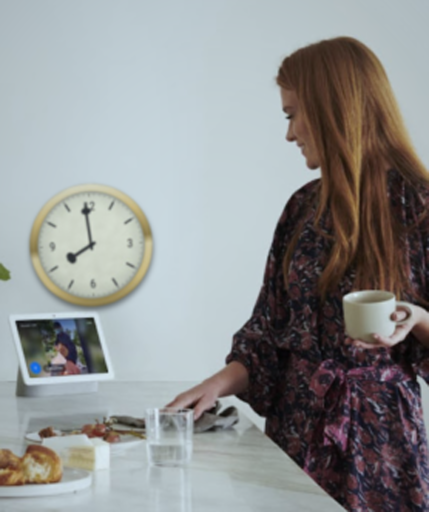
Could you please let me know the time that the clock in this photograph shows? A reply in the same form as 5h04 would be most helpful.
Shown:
7h59
